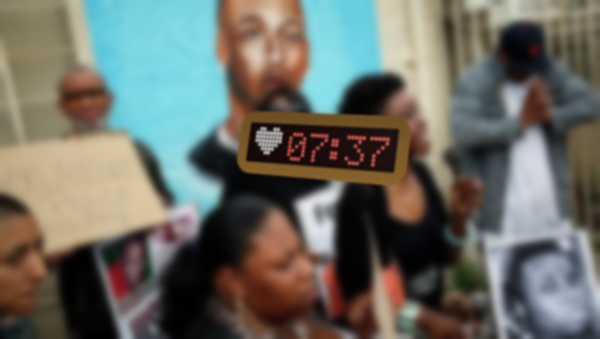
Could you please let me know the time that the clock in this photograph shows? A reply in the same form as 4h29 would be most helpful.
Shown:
7h37
